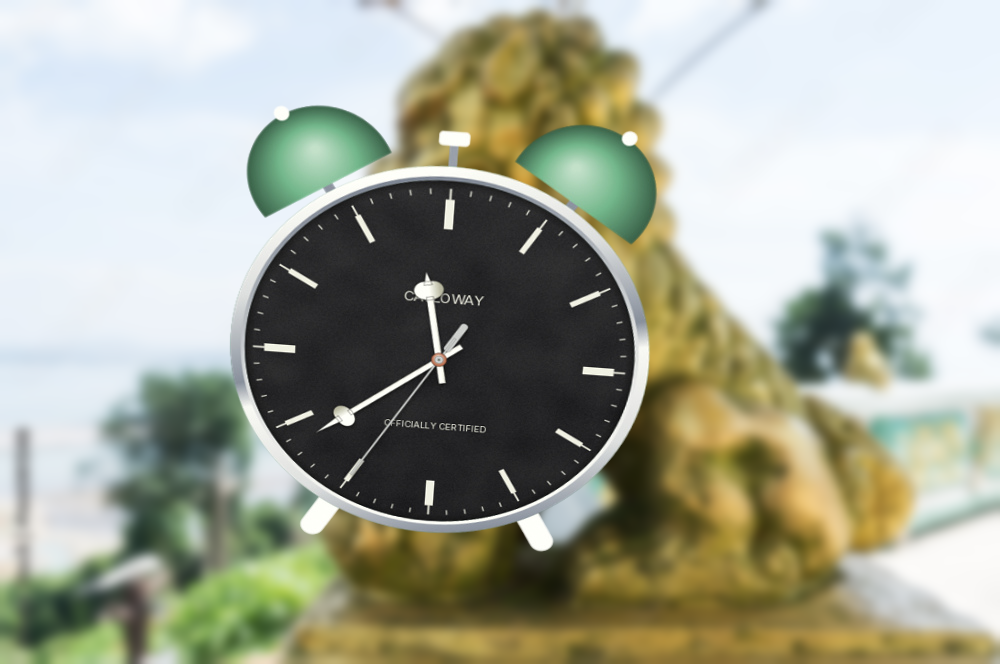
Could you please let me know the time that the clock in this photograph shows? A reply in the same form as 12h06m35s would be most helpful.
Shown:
11h38m35s
